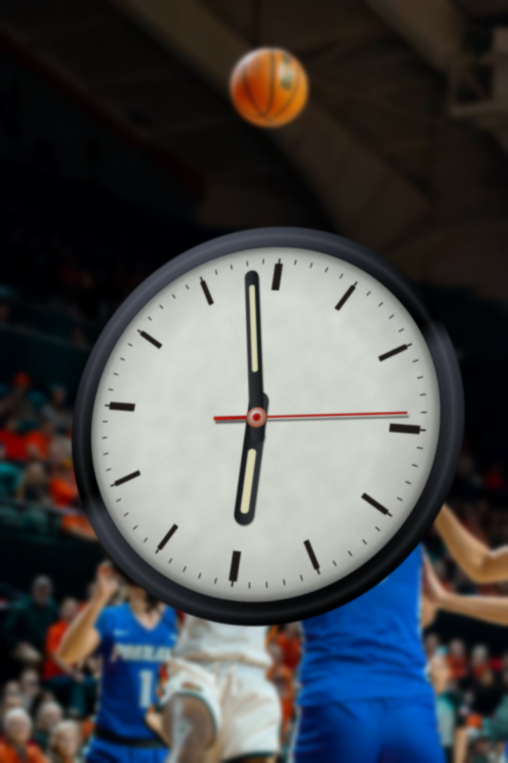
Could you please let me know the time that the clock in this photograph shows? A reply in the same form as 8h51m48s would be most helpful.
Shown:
5h58m14s
